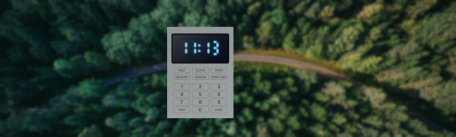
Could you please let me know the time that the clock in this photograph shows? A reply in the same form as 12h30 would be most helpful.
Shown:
11h13
